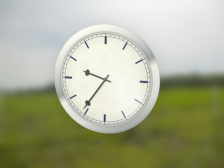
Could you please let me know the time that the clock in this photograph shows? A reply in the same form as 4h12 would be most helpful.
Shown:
9h36
